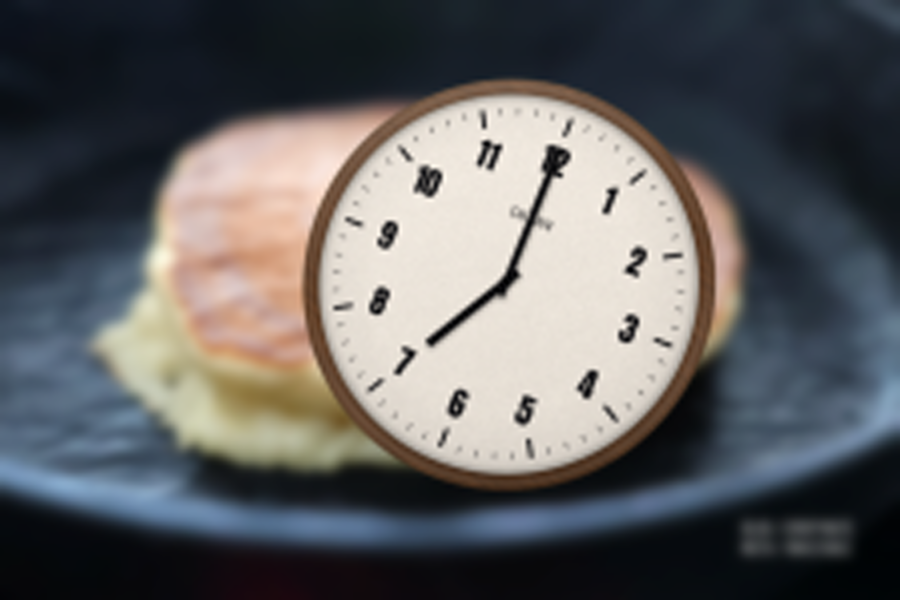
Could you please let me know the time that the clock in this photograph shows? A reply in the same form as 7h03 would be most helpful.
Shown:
7h00
